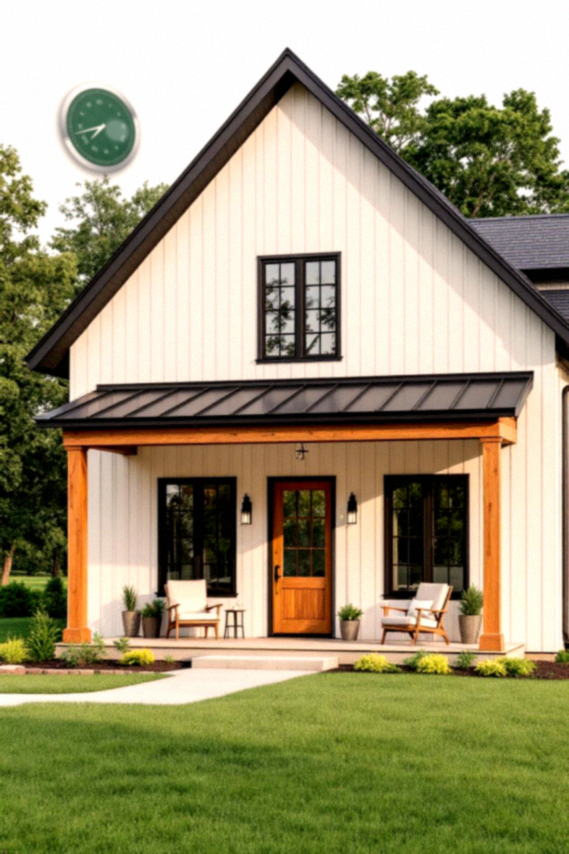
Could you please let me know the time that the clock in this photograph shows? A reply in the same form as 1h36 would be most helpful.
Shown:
7h43
